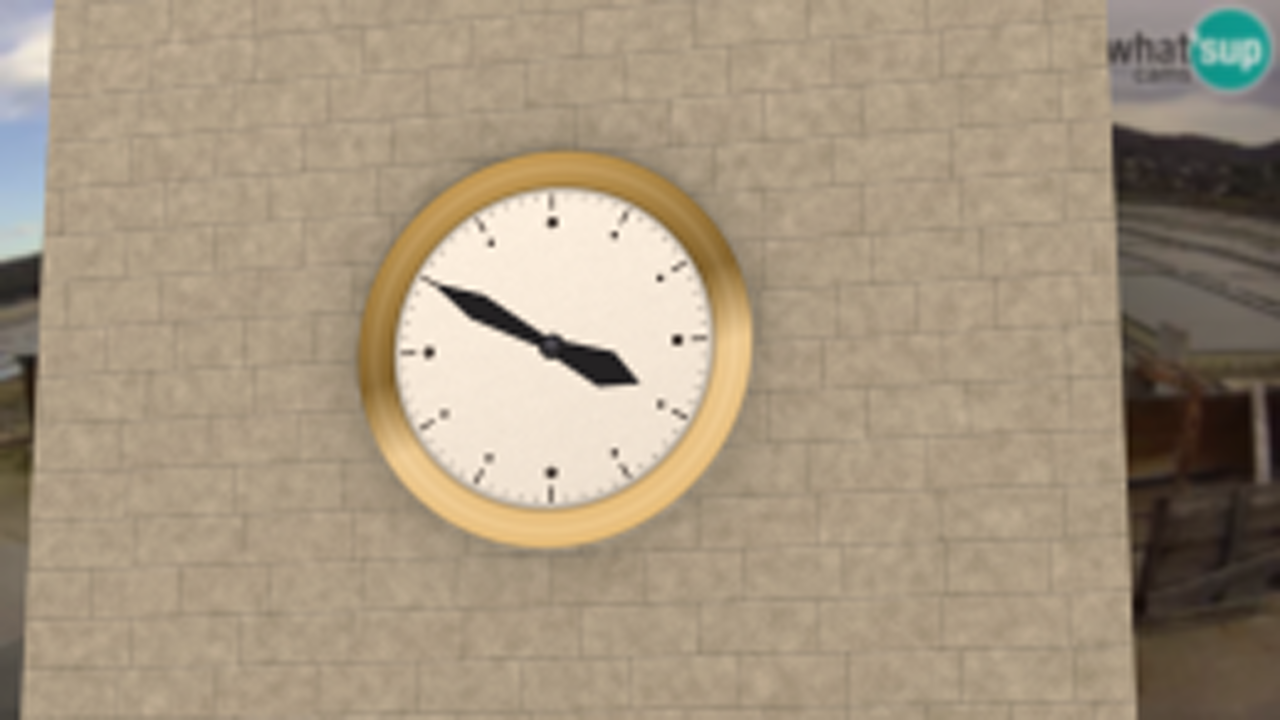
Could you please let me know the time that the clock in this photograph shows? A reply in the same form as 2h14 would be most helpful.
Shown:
3h50
